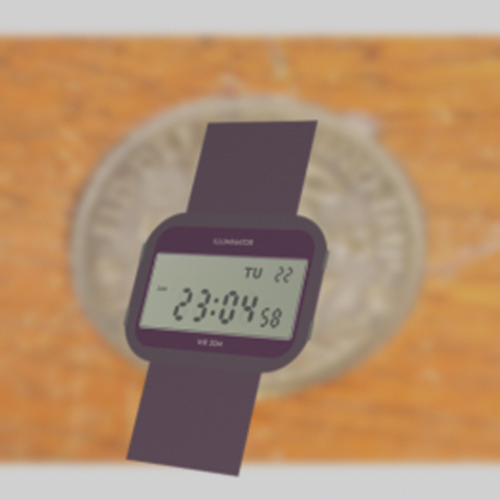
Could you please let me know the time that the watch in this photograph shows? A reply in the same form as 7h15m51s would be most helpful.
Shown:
23h04m58s
